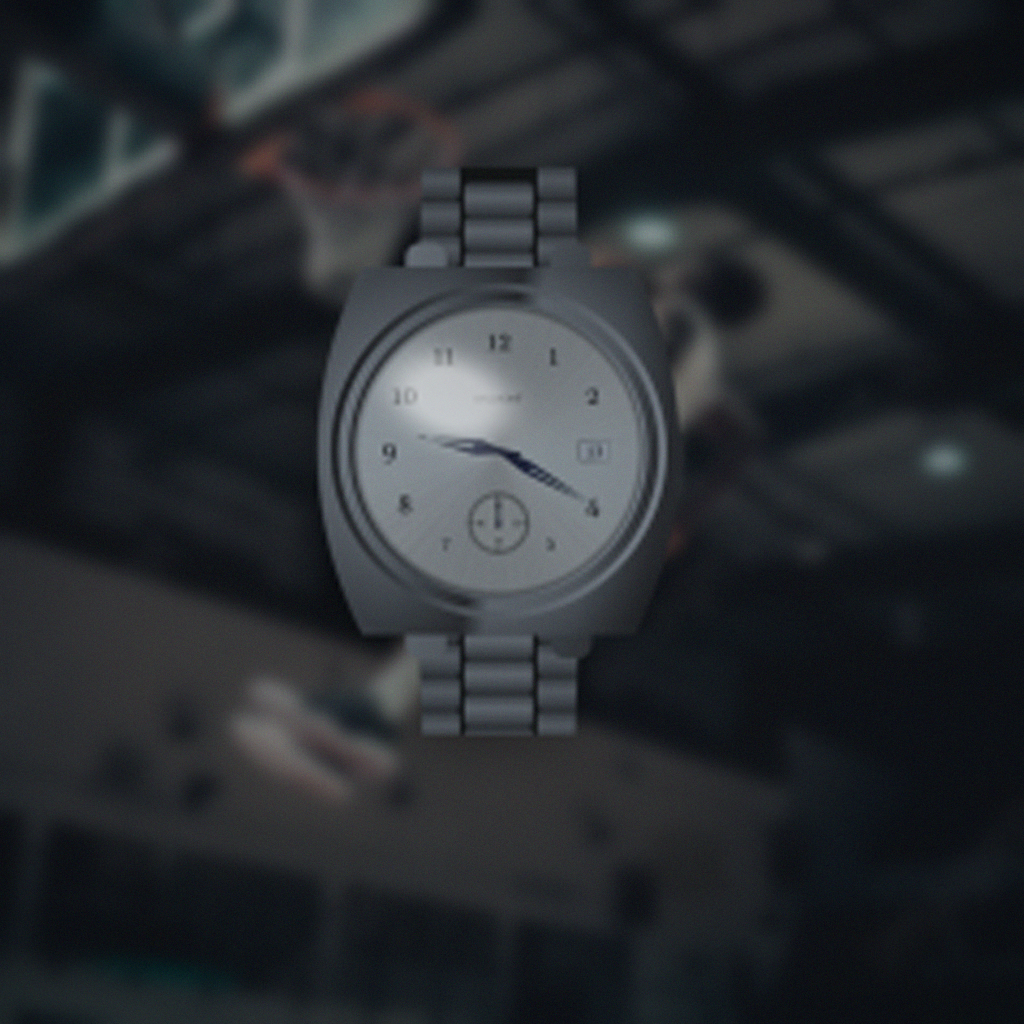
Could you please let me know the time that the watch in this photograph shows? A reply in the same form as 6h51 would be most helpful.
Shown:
9h20
